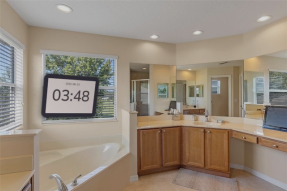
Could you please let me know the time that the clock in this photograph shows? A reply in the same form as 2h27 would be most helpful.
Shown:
3h48
